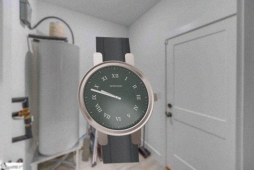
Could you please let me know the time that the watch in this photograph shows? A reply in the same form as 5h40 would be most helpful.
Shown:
9h48
